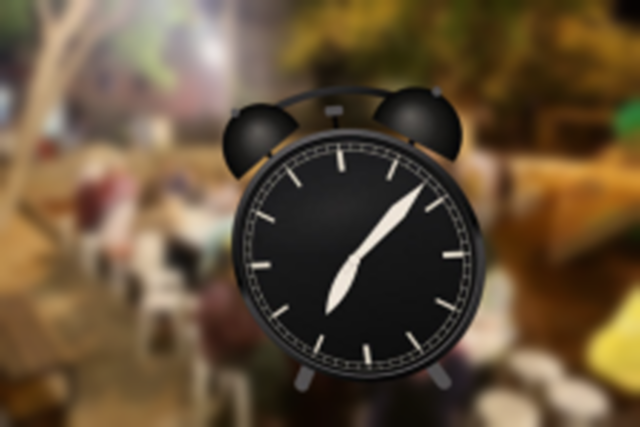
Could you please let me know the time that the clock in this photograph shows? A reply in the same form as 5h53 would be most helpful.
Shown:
7h08
